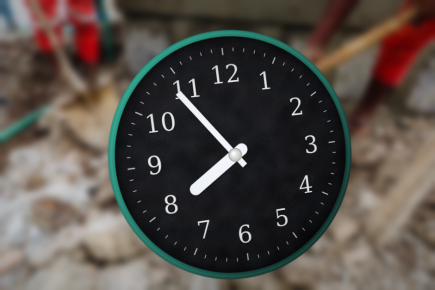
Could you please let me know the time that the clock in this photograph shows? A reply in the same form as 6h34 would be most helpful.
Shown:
7h54
